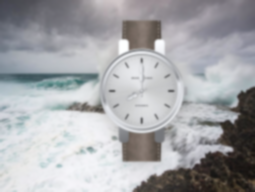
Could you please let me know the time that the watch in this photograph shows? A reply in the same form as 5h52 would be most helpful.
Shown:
8h00
